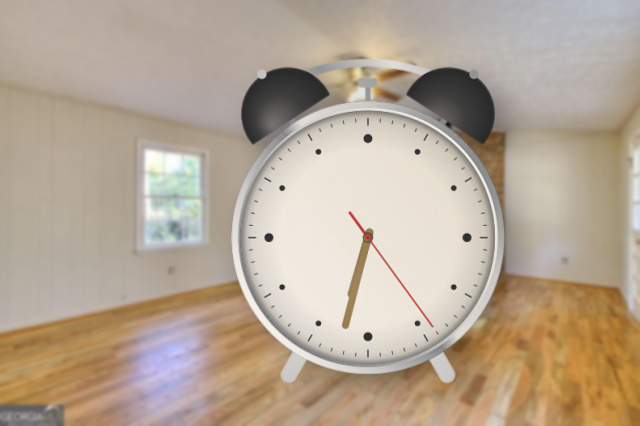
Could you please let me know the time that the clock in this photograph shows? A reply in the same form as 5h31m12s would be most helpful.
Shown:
6h32m24s
